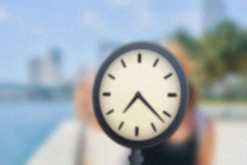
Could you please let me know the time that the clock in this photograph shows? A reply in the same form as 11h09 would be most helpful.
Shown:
7h22
